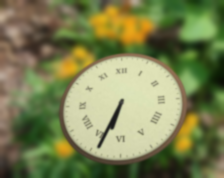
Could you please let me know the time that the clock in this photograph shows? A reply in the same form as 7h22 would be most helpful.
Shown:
6h34
